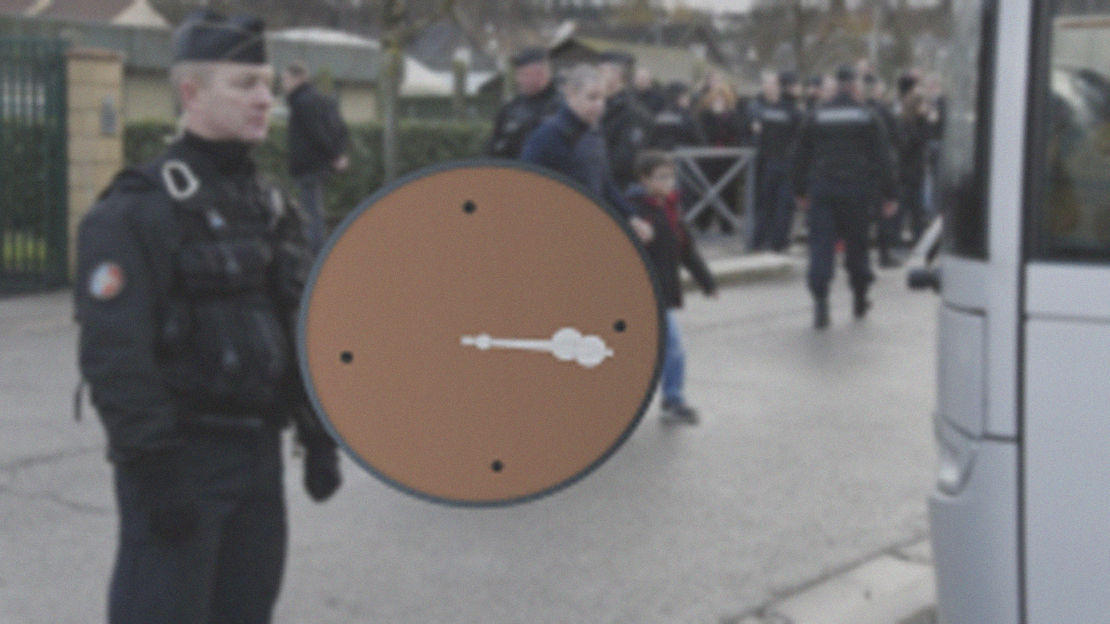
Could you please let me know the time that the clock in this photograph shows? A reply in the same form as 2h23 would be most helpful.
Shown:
3h17
